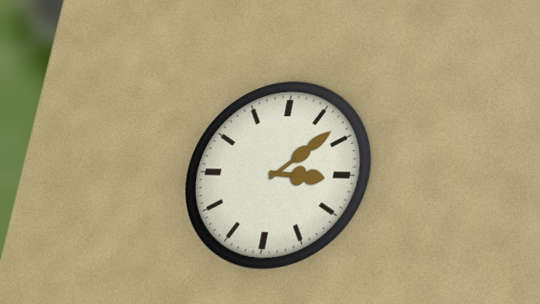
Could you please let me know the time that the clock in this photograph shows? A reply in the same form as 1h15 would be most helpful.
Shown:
3h08
